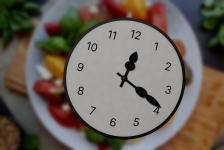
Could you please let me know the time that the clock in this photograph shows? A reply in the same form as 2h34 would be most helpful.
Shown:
12h19
